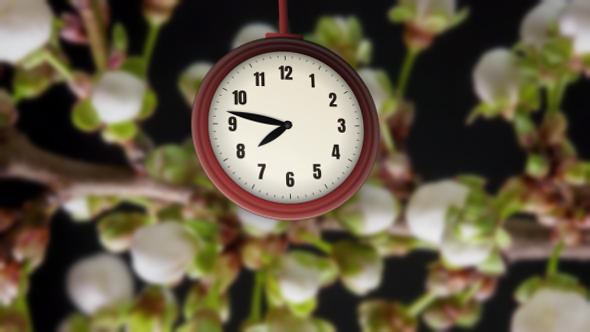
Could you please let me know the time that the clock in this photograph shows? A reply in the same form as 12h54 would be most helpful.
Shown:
7h47
